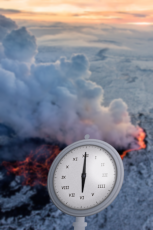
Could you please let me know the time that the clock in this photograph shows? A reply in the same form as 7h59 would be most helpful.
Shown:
6h00
